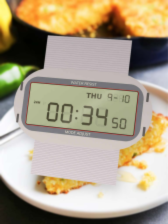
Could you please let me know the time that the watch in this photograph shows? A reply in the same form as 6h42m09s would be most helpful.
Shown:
0h34m50s
